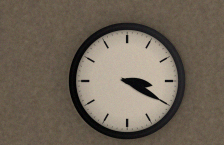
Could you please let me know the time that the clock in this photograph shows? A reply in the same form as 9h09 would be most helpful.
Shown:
3h20
